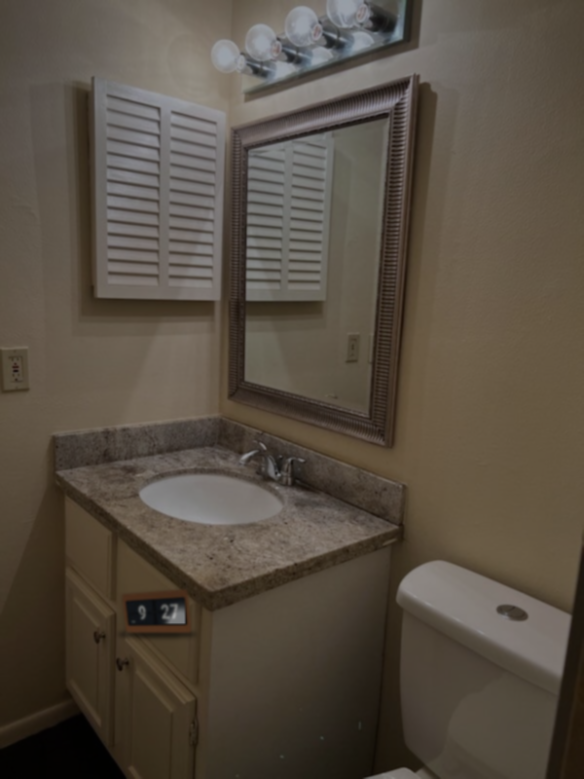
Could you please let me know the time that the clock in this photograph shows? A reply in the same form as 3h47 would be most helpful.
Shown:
9h27
